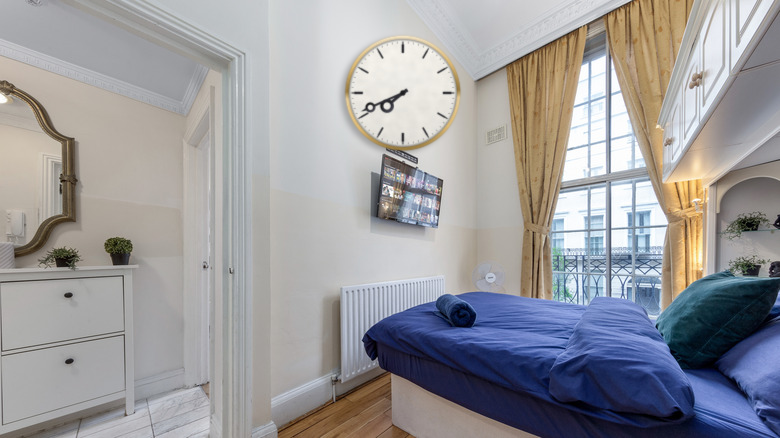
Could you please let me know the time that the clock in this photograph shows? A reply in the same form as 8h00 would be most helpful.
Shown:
7h41
